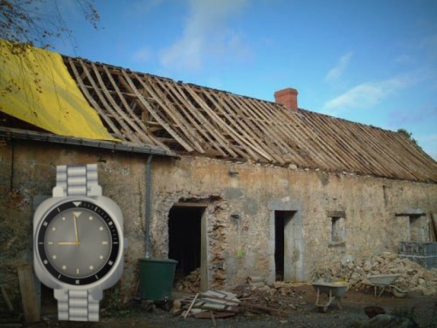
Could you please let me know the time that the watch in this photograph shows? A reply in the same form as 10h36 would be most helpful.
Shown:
8h59
